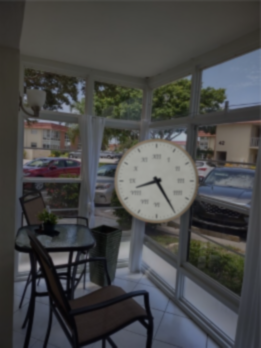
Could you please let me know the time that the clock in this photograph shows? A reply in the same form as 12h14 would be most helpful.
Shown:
8h25
